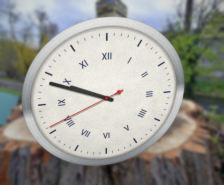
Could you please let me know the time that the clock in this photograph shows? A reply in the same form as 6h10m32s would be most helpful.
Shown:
9h48m41s
